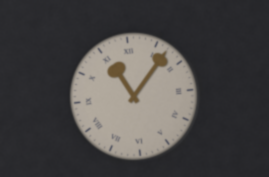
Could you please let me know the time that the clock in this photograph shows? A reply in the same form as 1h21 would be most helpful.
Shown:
11h07
